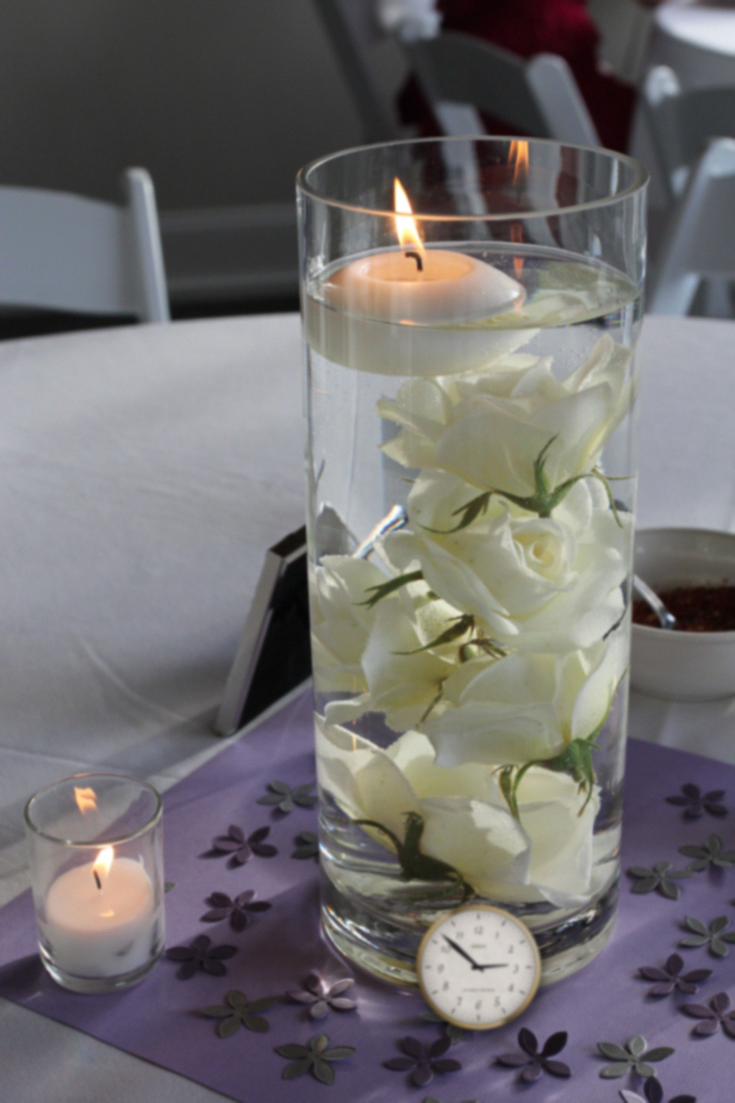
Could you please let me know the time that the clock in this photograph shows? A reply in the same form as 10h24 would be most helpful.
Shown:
2h52
